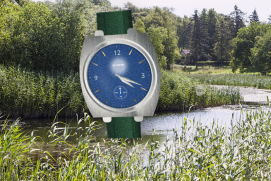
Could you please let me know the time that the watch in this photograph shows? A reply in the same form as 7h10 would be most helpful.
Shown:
4h19
